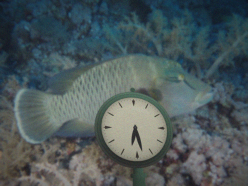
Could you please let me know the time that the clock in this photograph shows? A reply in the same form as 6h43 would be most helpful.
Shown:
6h28
